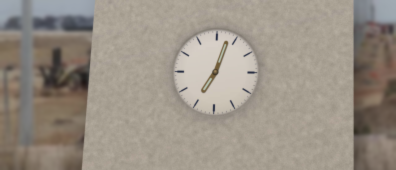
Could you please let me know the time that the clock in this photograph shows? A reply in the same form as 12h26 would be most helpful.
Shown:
7h03
